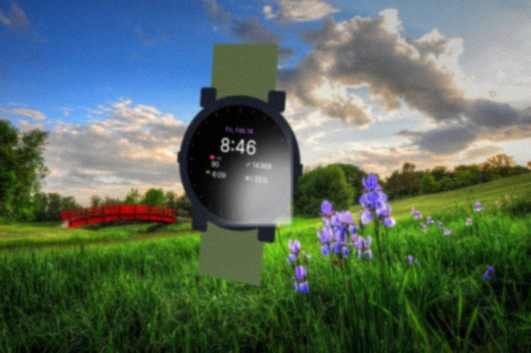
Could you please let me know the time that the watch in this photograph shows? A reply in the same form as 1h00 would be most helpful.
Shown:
8h46
